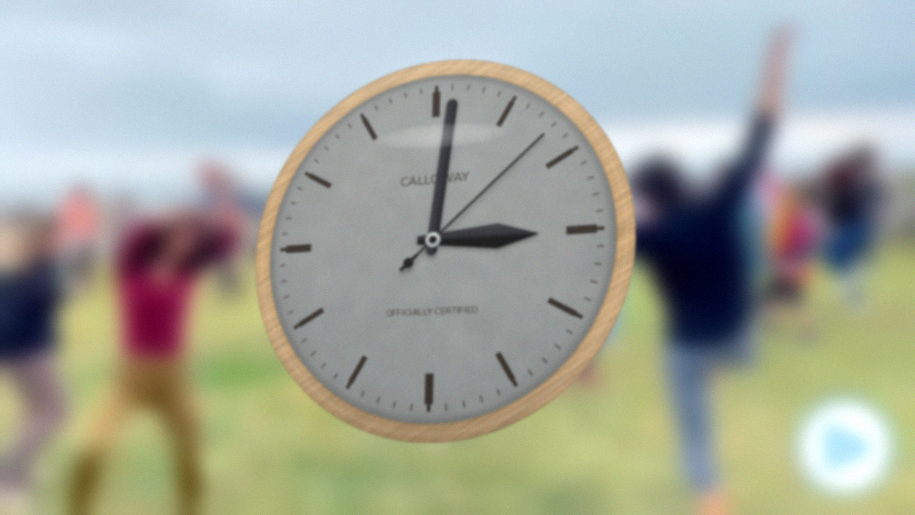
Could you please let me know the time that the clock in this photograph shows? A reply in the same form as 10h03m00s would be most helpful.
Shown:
3h01m08s
